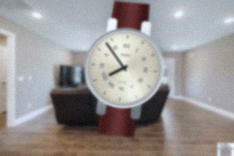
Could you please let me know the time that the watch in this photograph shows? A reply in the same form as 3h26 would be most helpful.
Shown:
7h53
